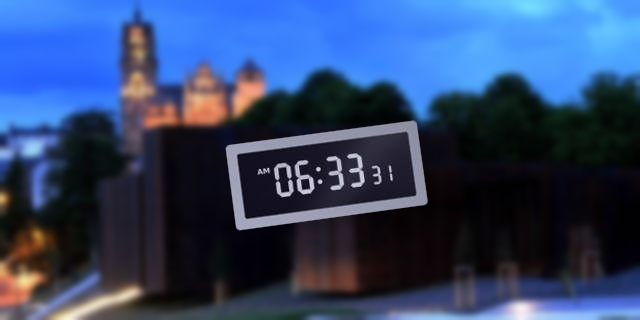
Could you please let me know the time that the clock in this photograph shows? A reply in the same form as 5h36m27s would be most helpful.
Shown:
6h33m31s
